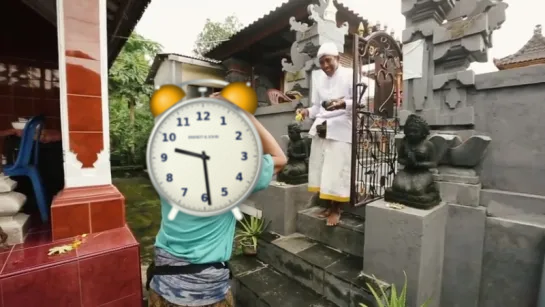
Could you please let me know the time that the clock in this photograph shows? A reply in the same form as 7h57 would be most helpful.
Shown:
9h29
